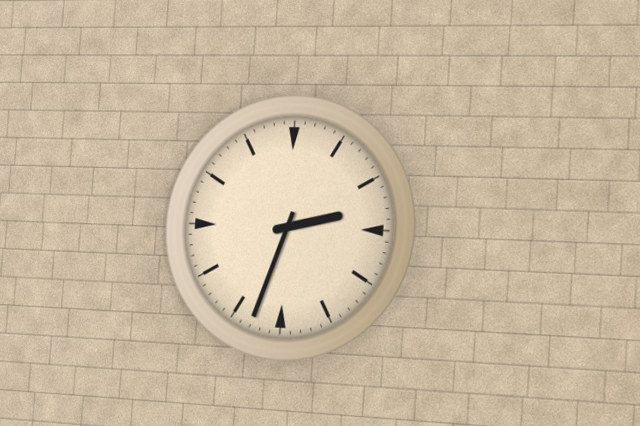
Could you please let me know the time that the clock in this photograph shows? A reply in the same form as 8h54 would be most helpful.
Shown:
2h33
